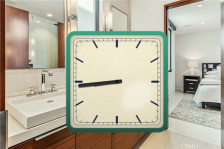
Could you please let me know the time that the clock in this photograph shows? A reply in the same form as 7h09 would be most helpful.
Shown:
8h44
